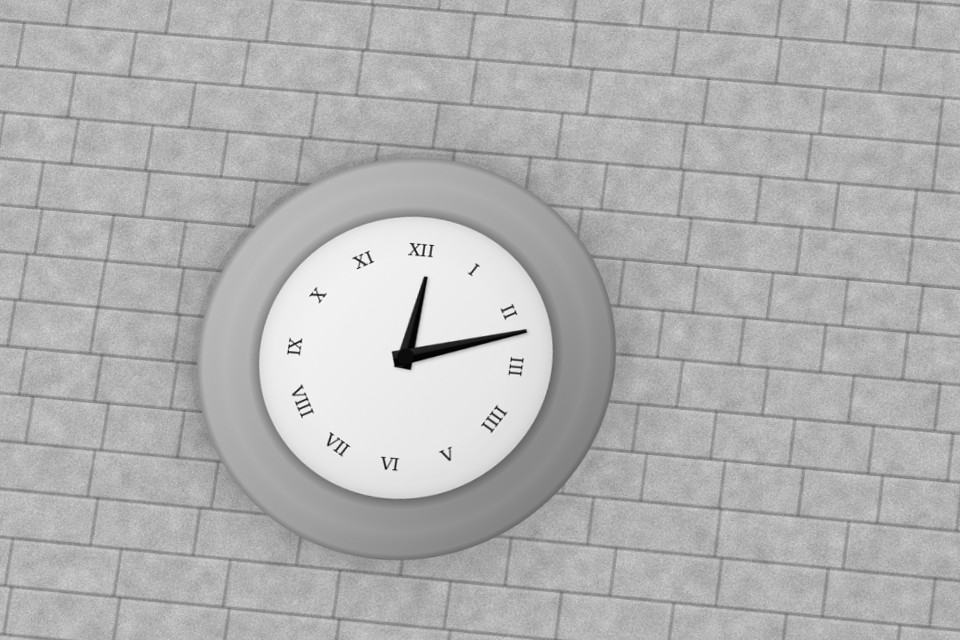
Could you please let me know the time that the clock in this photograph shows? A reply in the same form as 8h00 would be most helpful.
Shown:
12h12
